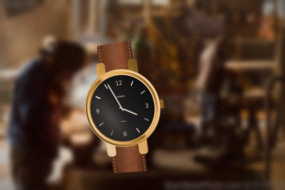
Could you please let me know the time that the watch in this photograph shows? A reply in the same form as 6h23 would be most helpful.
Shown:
3h56
